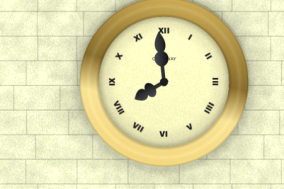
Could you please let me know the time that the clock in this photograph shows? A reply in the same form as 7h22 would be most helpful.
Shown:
7h59
